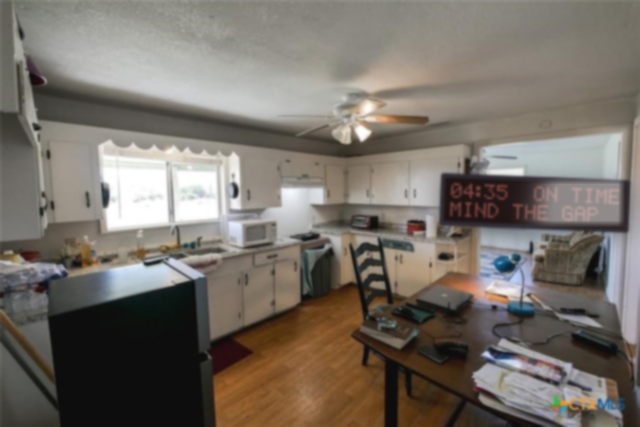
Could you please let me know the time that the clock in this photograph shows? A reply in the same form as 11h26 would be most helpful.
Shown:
4h35
